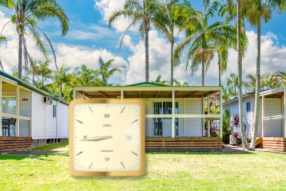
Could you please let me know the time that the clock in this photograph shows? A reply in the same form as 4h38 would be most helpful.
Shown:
8h44
